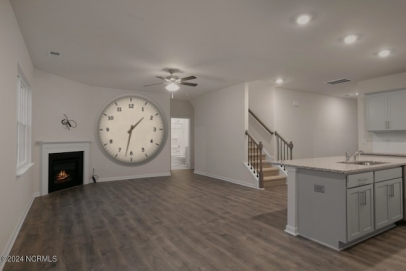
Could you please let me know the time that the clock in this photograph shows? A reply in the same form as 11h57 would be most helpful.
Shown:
1h32
